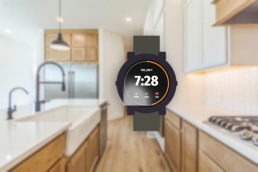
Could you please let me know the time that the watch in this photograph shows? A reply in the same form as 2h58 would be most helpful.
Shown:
7h28
